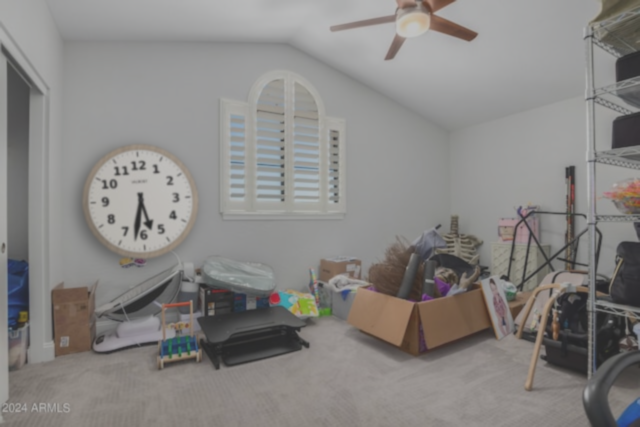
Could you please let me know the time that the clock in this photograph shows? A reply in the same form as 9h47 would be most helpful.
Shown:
5h32
